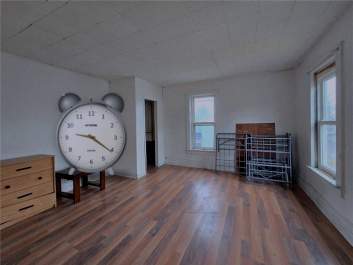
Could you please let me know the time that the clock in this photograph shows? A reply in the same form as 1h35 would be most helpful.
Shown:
9h21
